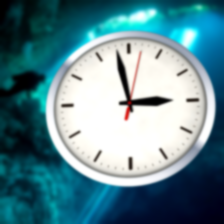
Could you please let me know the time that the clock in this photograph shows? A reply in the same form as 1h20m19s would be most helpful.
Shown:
2h58m02s
